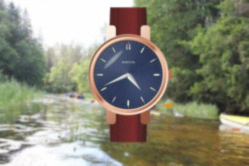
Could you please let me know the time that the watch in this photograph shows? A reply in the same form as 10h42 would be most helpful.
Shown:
4h41
